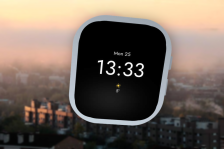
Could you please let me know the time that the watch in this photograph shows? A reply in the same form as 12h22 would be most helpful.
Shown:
13h33
